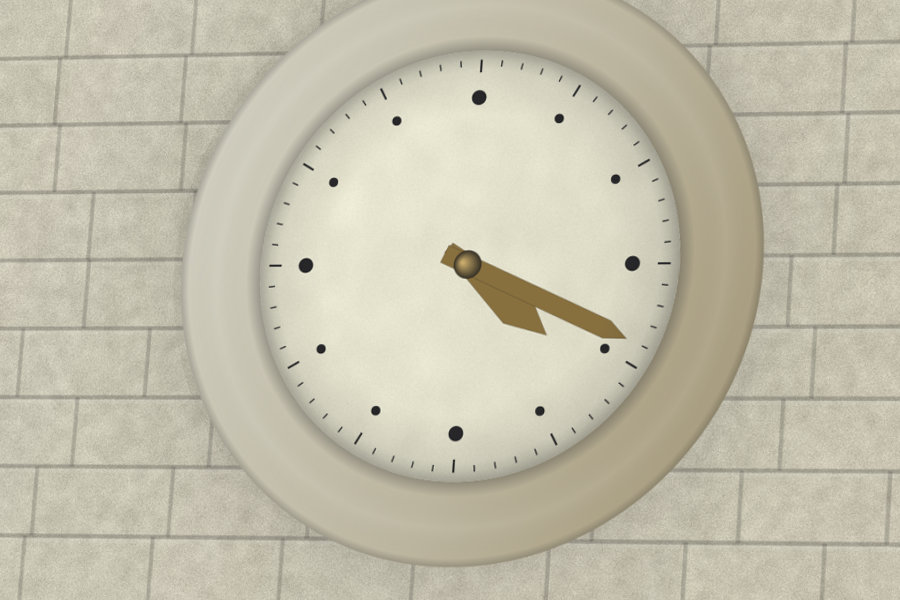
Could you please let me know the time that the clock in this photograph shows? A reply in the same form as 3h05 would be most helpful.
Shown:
4h19
